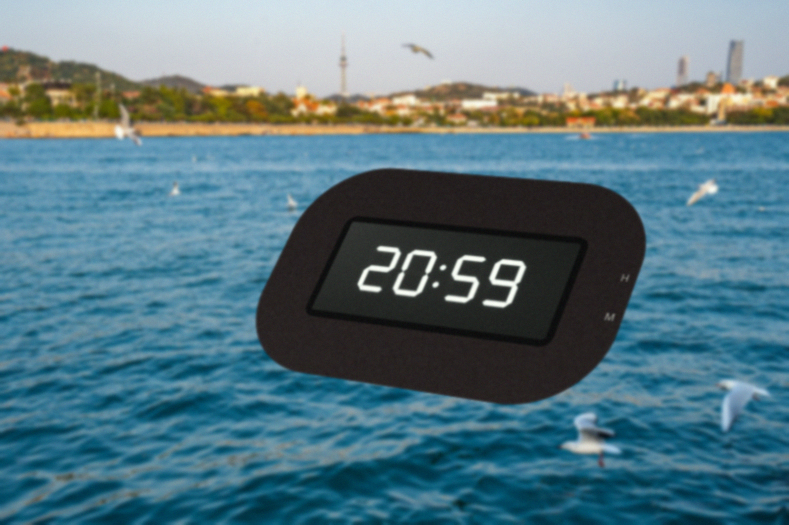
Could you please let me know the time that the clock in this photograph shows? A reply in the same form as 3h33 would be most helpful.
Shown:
20h59
